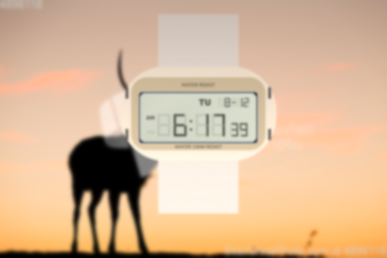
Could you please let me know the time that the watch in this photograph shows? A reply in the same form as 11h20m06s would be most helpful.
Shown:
6h17m39s
